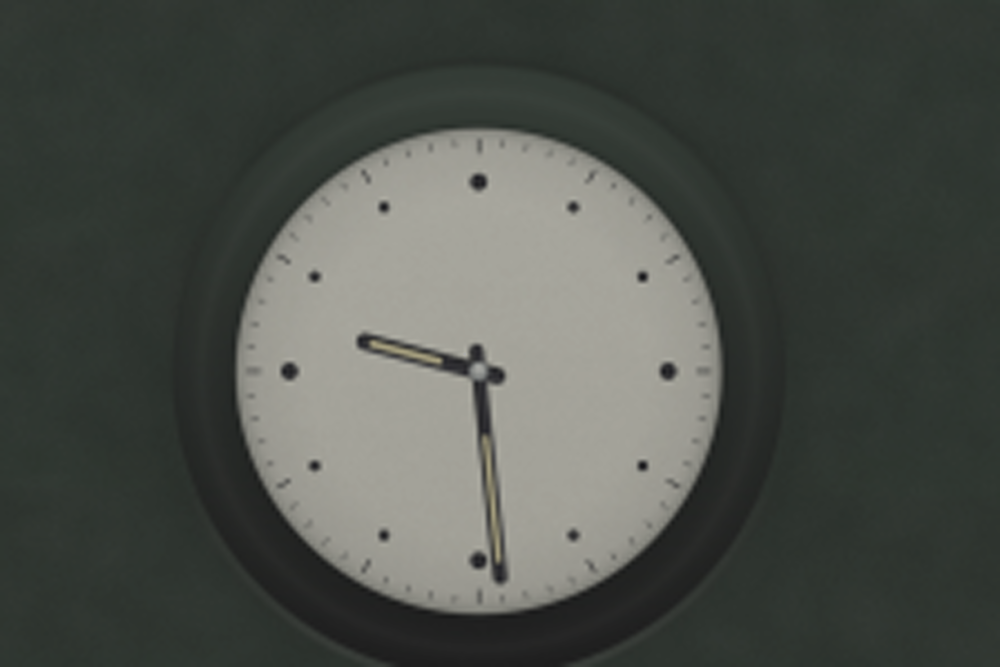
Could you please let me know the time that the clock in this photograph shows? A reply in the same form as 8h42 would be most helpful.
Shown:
9h29
